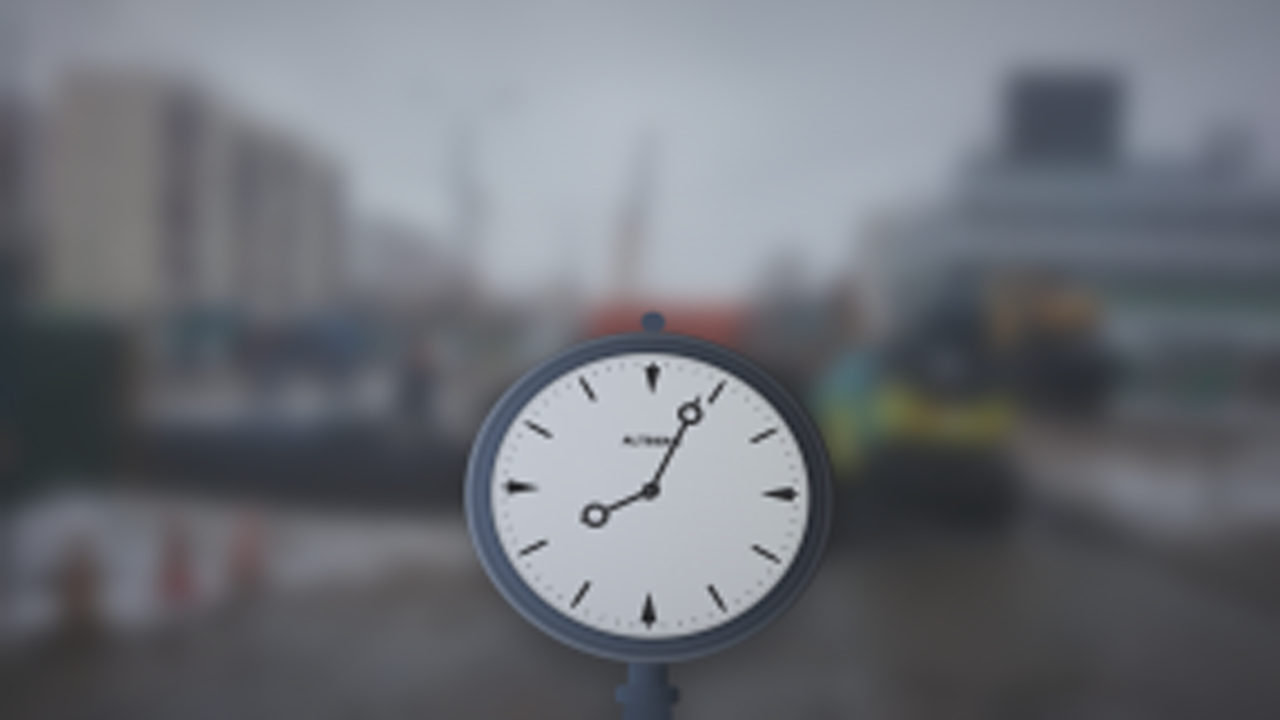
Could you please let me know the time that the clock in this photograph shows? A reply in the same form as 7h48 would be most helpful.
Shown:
8h04
